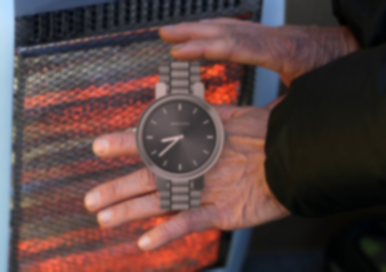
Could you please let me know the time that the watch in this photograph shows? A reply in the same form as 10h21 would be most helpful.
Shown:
8h38
